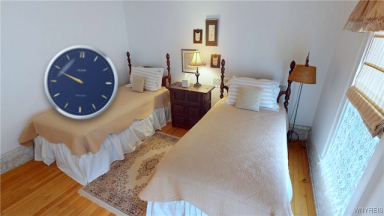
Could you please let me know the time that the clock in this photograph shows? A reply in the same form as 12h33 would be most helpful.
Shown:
9h49
